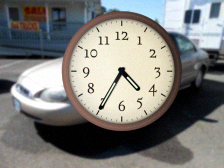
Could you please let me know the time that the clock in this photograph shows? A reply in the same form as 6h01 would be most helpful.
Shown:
4h35
